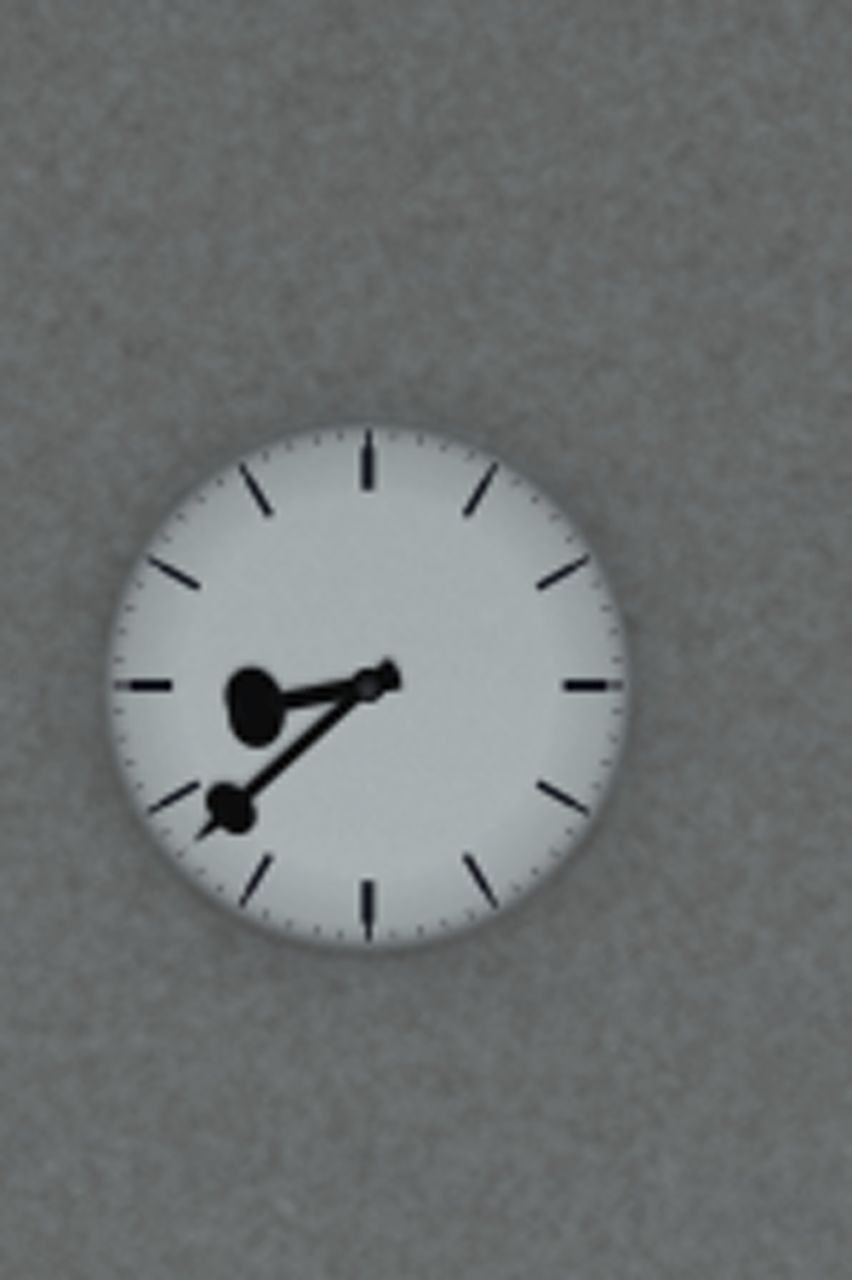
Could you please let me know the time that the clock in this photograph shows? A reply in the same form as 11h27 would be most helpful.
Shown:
8h38
